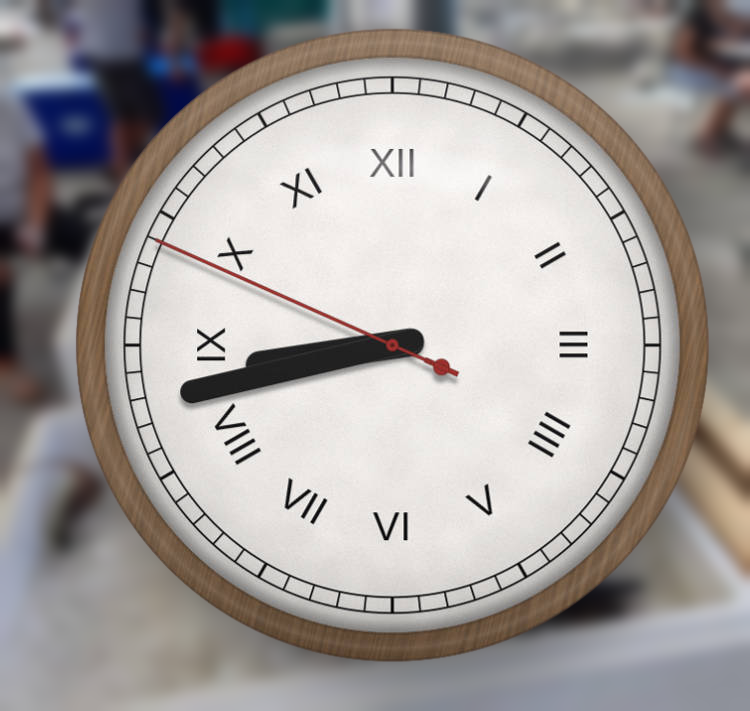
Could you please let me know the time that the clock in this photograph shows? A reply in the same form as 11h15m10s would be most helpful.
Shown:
8h42m49s
